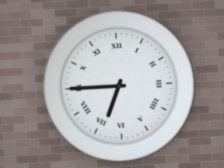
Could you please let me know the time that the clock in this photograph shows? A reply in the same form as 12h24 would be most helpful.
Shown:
6h45
